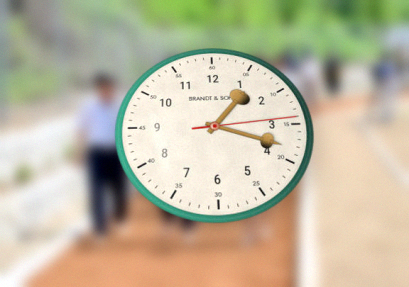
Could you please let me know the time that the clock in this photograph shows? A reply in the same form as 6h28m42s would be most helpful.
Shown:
1h18m14s
